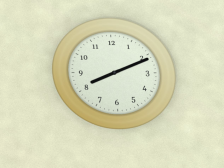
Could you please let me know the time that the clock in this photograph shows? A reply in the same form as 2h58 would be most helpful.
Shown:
8h11
